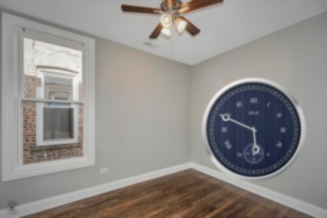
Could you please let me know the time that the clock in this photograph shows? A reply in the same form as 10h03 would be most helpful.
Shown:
5h49
